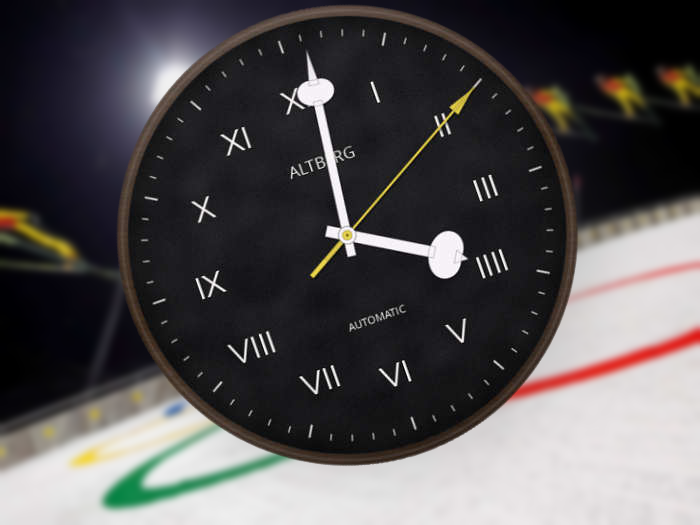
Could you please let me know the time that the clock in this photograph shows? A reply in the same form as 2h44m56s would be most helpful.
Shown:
4h01m10s
